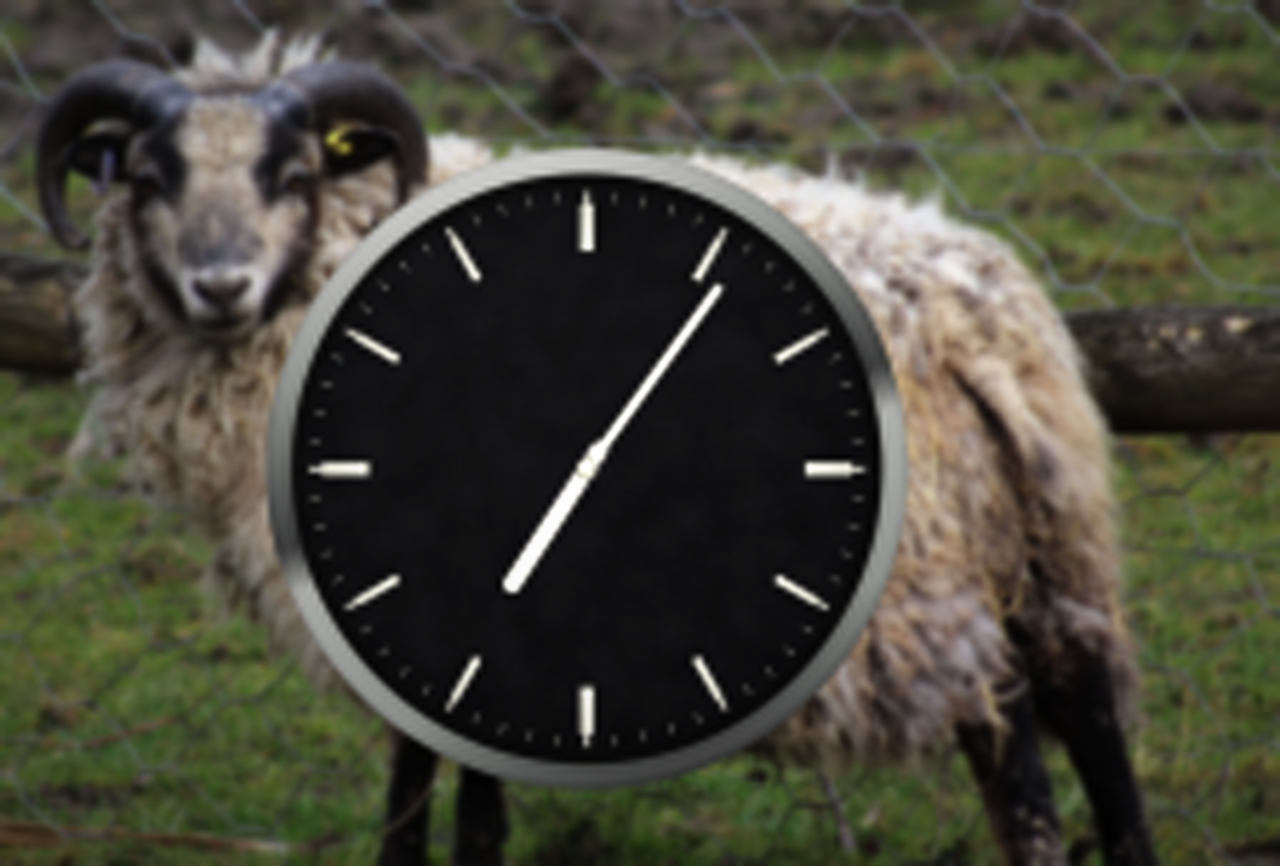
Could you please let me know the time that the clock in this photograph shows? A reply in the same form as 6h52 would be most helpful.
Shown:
7h06
